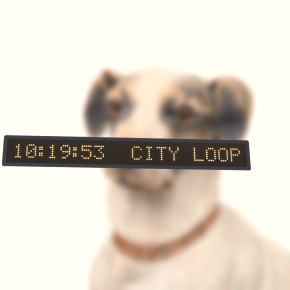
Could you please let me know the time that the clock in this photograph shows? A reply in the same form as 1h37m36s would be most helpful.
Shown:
10h19m53s
